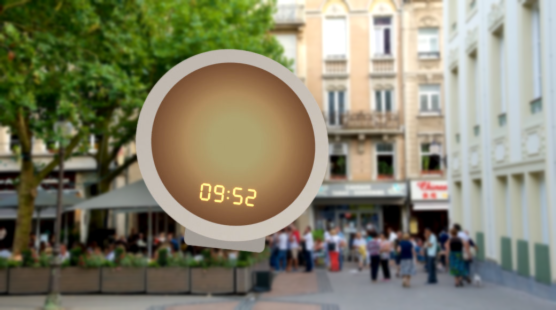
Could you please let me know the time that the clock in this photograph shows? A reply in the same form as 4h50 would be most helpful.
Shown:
9h52
